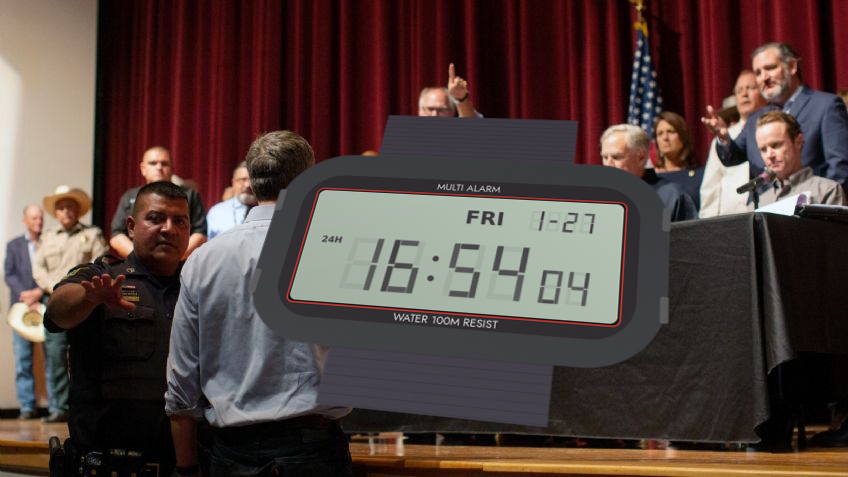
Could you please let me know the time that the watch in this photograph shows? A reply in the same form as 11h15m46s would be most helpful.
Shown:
16h54m04s
